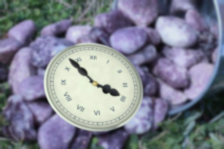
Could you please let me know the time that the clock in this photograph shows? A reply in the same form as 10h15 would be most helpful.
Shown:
3h53
